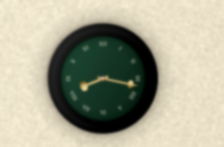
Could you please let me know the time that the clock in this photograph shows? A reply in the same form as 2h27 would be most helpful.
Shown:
8h17
